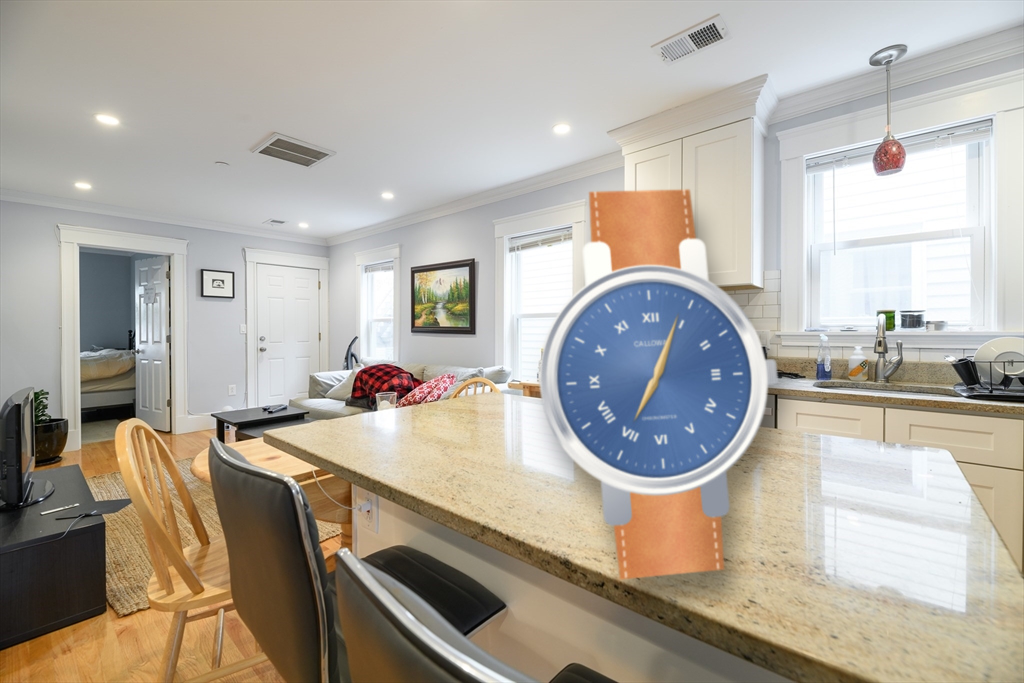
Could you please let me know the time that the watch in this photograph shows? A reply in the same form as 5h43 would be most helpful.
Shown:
7h04
